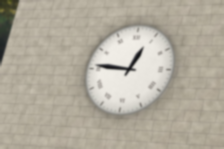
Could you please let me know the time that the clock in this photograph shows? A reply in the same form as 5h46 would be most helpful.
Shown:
12h46
